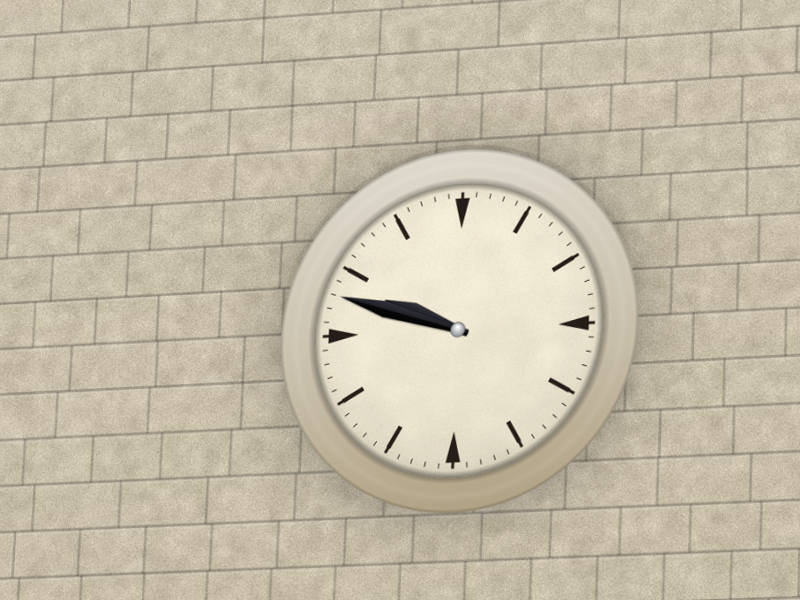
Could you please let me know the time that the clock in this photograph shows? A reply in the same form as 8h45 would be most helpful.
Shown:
9h48
